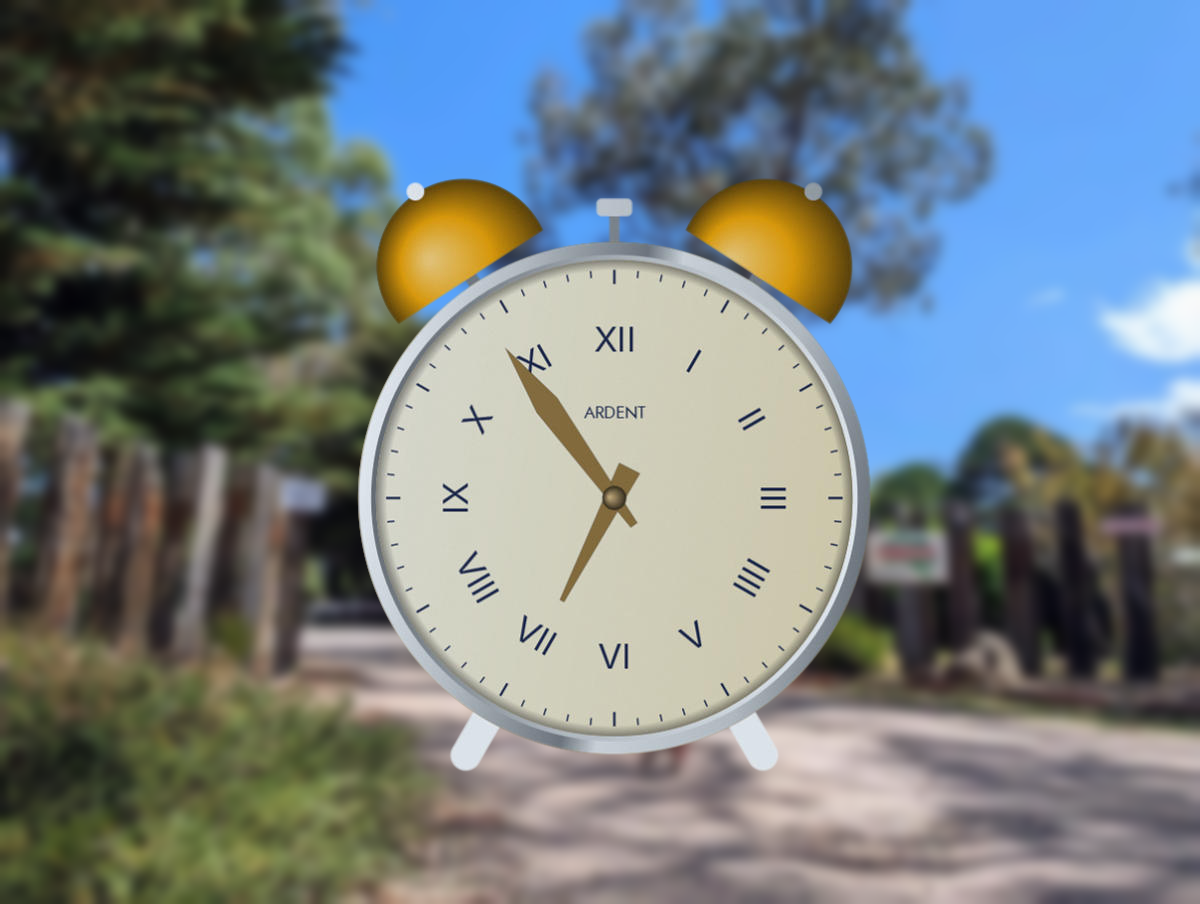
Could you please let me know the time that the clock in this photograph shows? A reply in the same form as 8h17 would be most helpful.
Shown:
6h54
